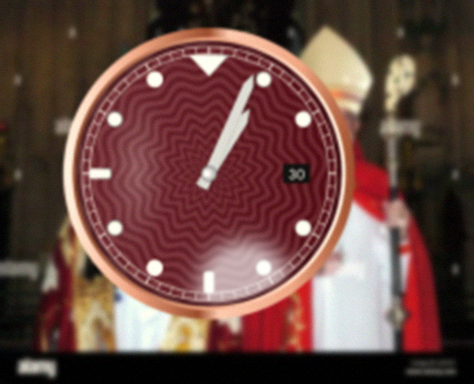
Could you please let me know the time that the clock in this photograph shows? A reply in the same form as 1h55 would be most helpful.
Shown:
1h04
